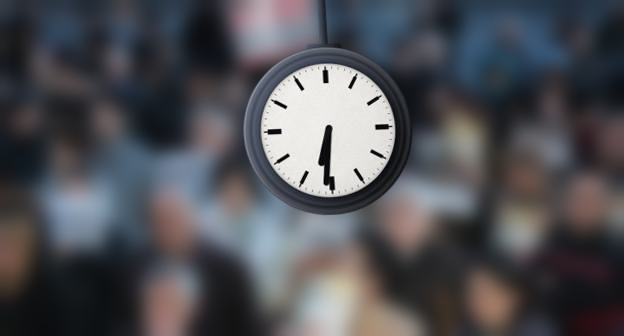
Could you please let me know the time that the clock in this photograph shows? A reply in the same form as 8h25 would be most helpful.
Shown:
6h31
